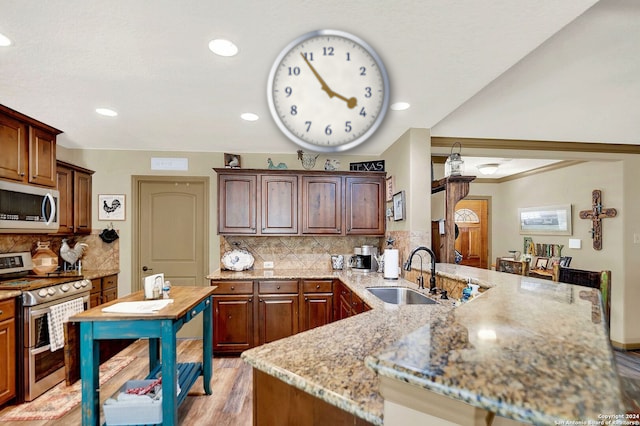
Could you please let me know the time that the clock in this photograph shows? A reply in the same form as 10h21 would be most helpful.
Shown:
3h54
